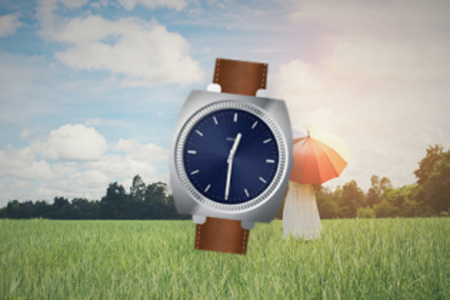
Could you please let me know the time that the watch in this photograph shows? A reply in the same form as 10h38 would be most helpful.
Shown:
12h30
